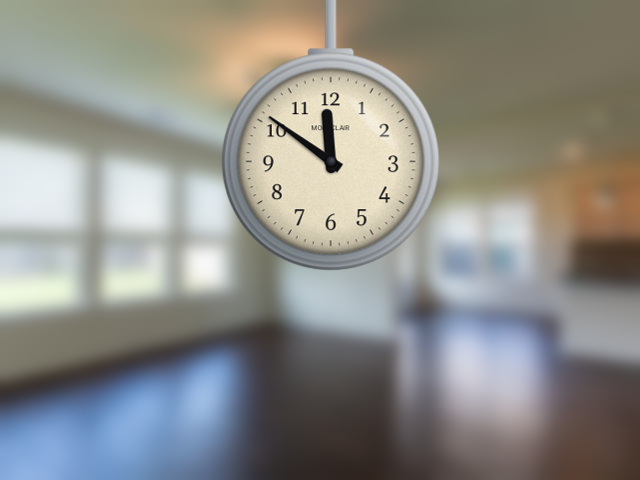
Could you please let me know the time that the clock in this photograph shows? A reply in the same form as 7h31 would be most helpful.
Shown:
11h51
